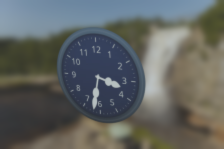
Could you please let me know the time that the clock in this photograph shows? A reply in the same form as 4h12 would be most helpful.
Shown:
3h32
